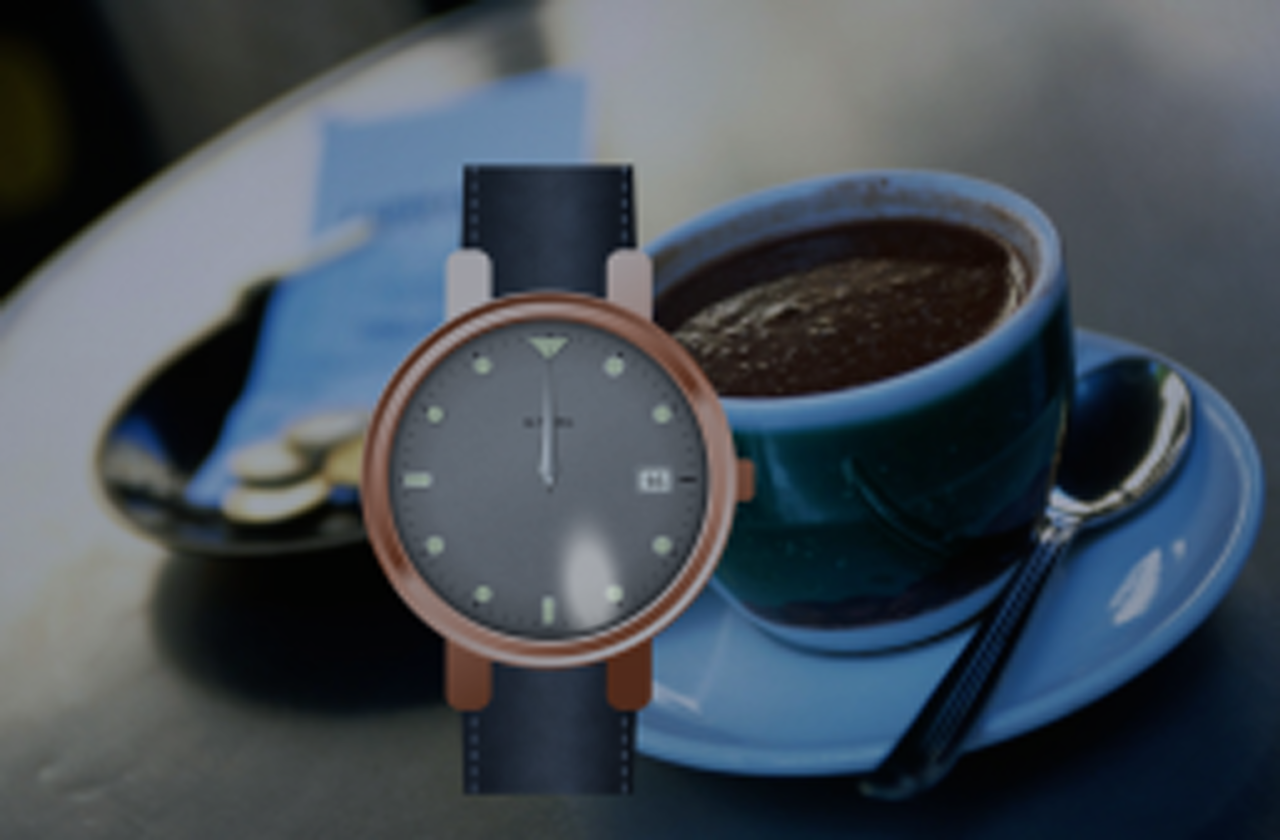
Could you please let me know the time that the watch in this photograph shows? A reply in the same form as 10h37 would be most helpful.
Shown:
12h00
